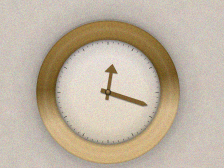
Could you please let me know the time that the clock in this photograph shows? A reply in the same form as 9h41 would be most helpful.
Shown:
12h18
